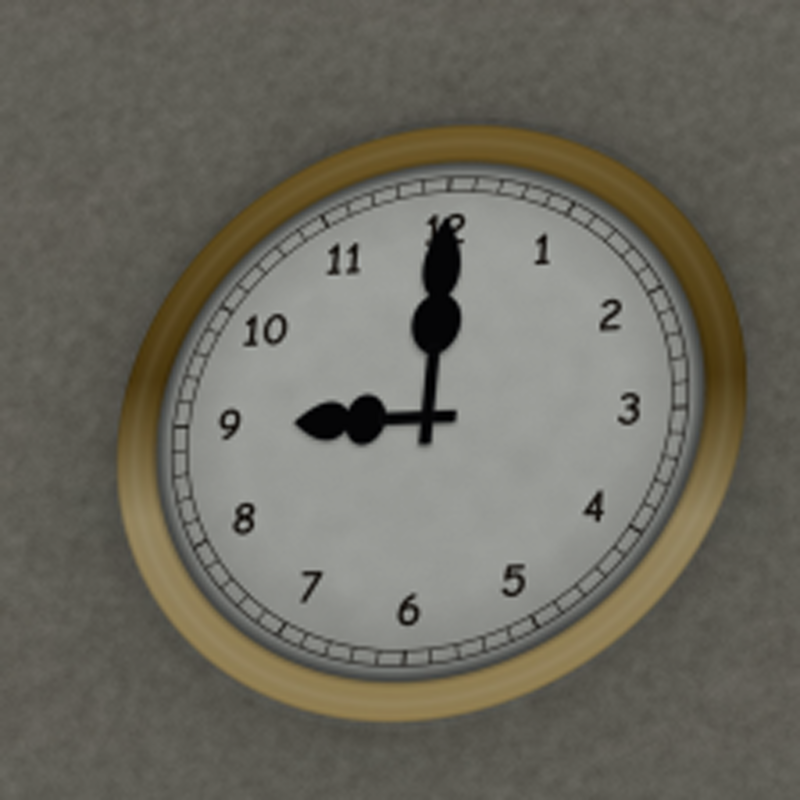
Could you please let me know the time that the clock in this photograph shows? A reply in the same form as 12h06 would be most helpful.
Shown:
9h00
